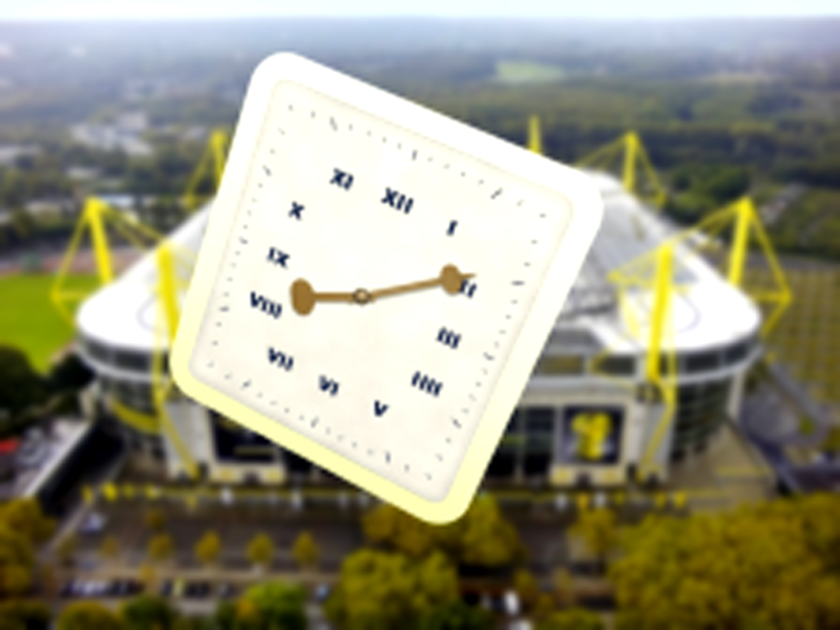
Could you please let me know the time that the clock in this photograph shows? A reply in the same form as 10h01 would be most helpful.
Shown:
8h09
